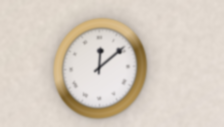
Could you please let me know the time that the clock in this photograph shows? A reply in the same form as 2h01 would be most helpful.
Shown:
12h09
